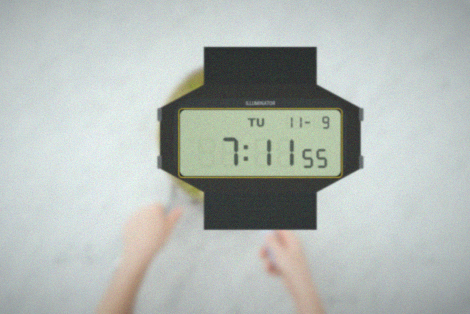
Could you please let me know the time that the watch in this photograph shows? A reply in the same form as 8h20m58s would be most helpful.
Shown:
7h11m55s
